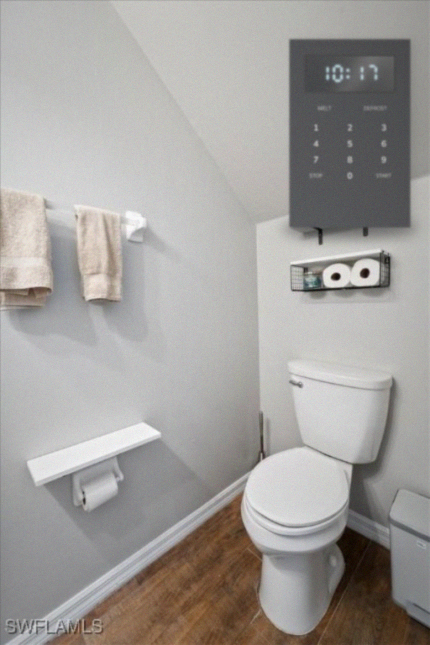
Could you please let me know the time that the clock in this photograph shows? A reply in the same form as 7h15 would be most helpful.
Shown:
10h17
